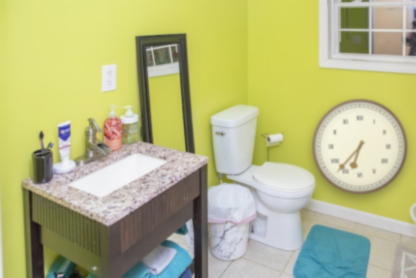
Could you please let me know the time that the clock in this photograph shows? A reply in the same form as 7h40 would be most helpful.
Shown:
6h37
